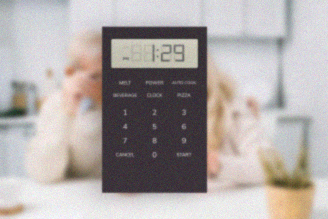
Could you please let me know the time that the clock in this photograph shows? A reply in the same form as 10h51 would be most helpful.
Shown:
1h29
